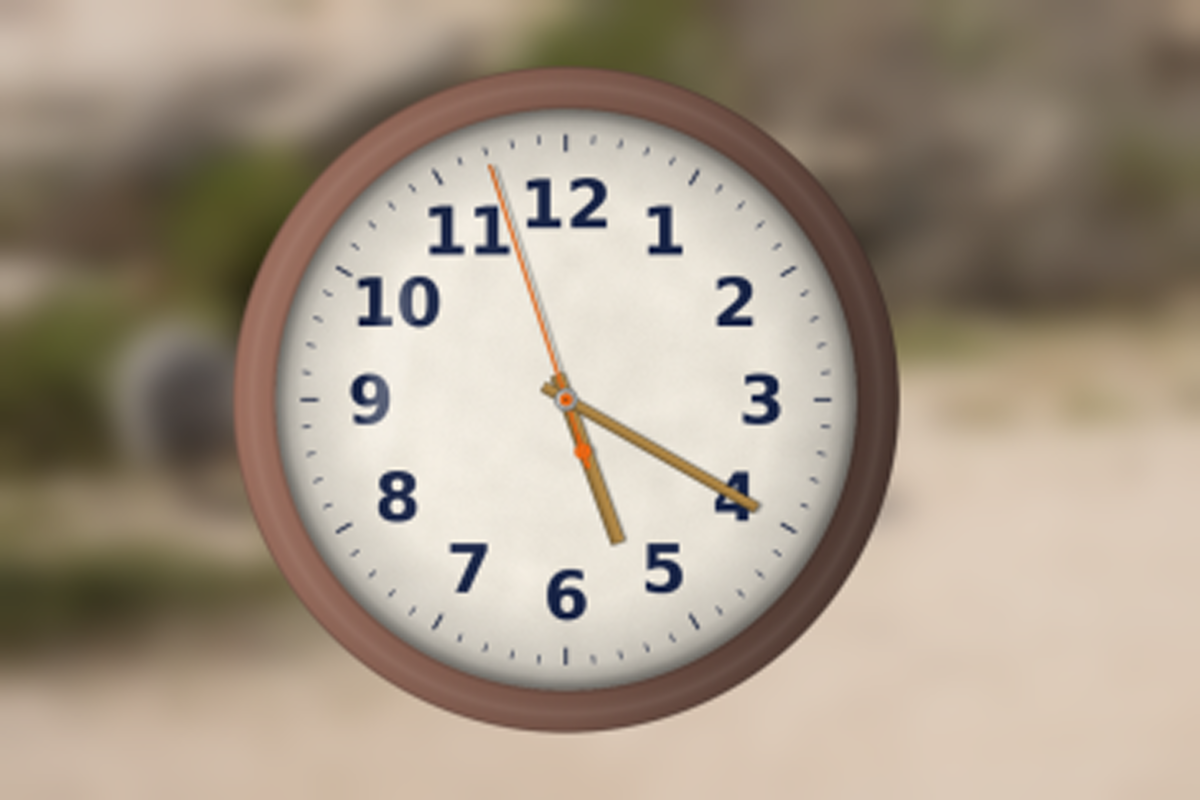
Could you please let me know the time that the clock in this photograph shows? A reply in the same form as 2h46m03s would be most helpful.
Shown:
5h19m57s
